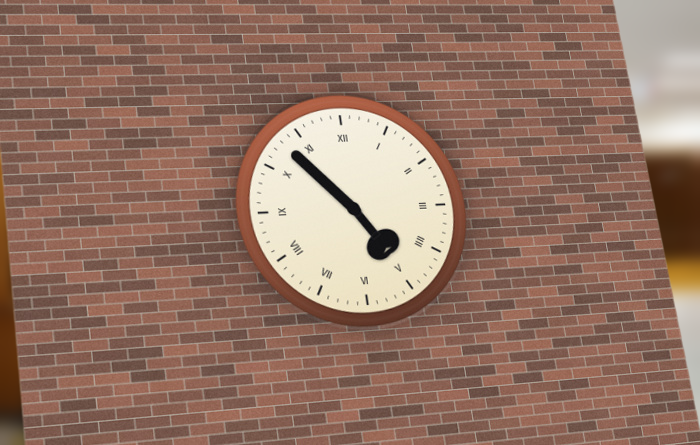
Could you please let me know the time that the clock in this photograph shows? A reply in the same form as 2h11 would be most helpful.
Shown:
4h53
